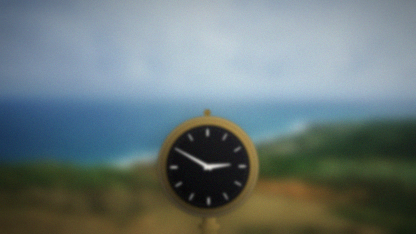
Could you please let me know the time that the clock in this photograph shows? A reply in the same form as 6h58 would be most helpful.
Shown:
2h50
